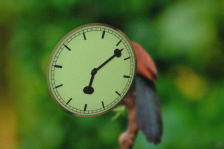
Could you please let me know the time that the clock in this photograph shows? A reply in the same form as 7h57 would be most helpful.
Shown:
6h07
